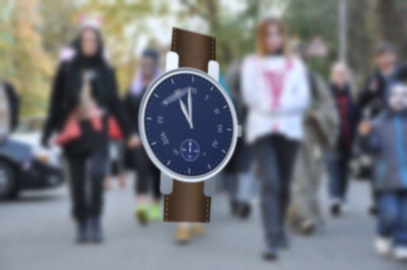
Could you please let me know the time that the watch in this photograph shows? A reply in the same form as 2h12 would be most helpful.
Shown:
10h59
